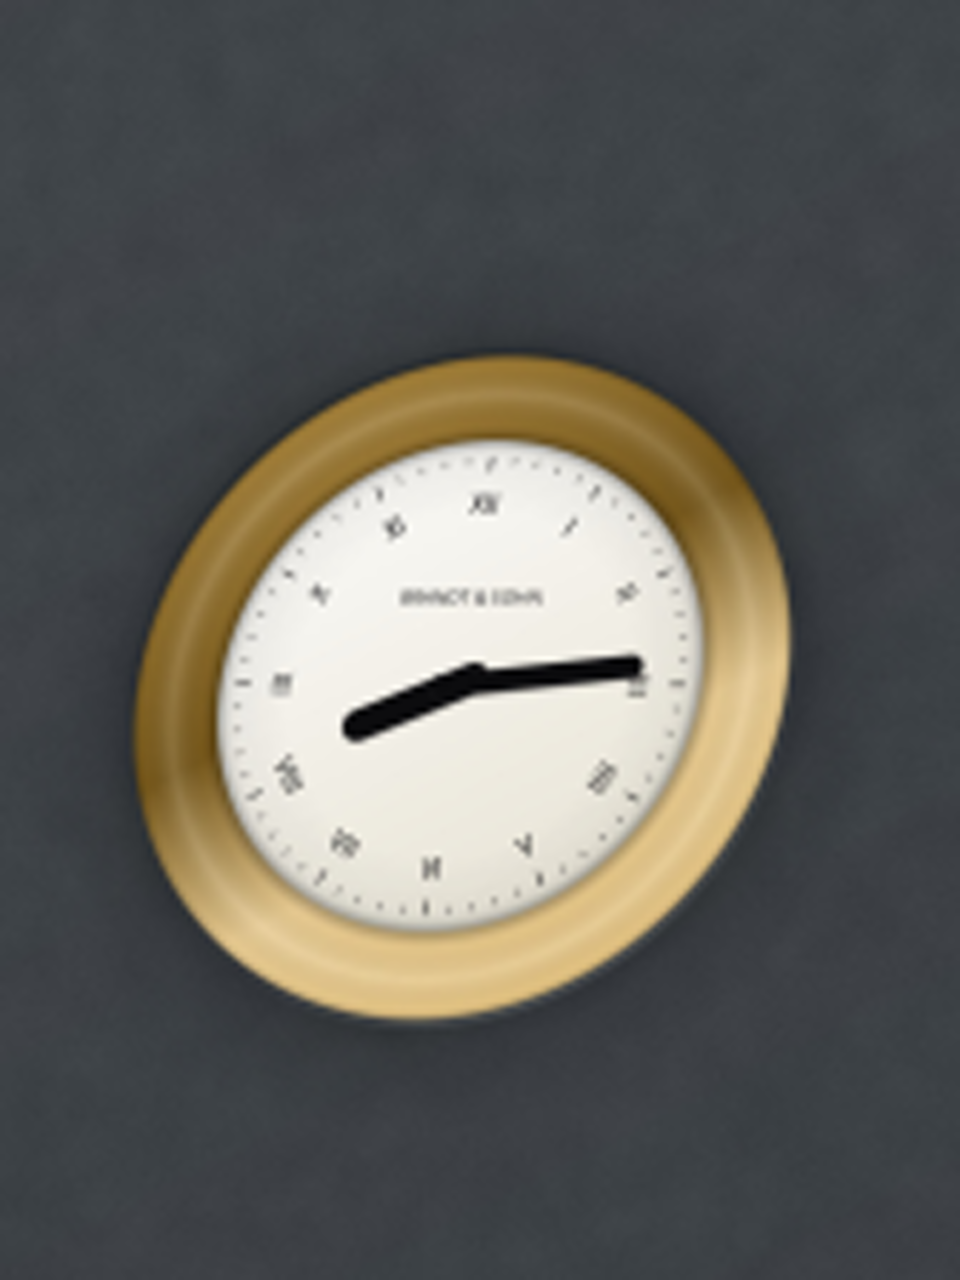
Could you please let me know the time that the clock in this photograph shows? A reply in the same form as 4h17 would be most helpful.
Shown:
8h14
